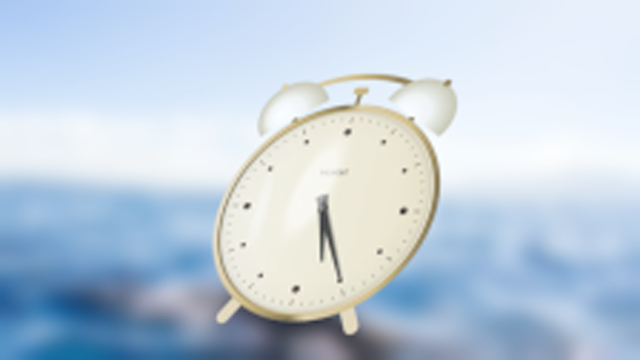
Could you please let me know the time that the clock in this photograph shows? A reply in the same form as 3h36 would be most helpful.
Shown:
5h25
